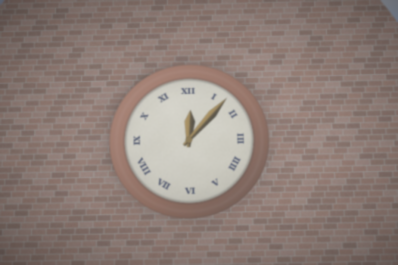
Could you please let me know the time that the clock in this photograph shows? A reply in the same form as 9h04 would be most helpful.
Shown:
12h07
